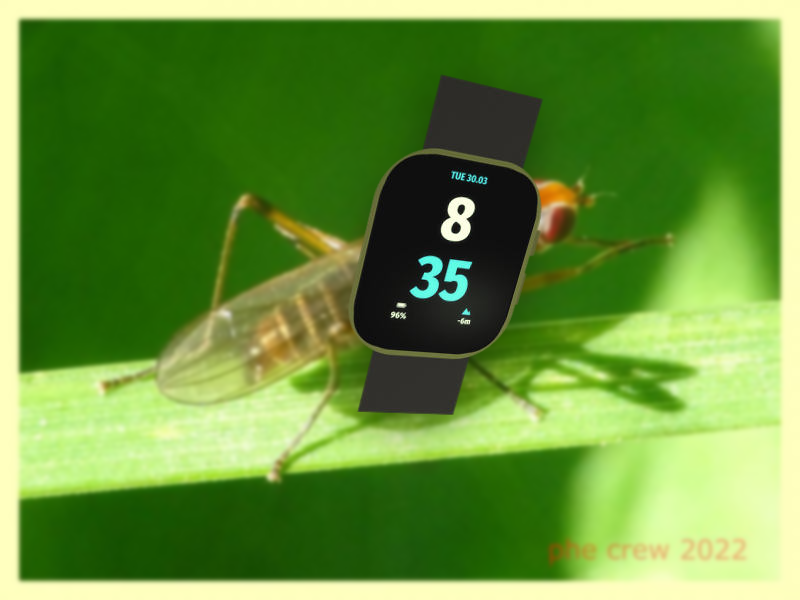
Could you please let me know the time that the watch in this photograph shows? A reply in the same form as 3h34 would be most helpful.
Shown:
8h35
